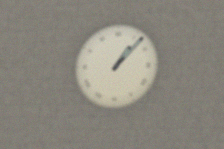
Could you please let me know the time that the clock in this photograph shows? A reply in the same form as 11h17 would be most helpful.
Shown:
1h07
